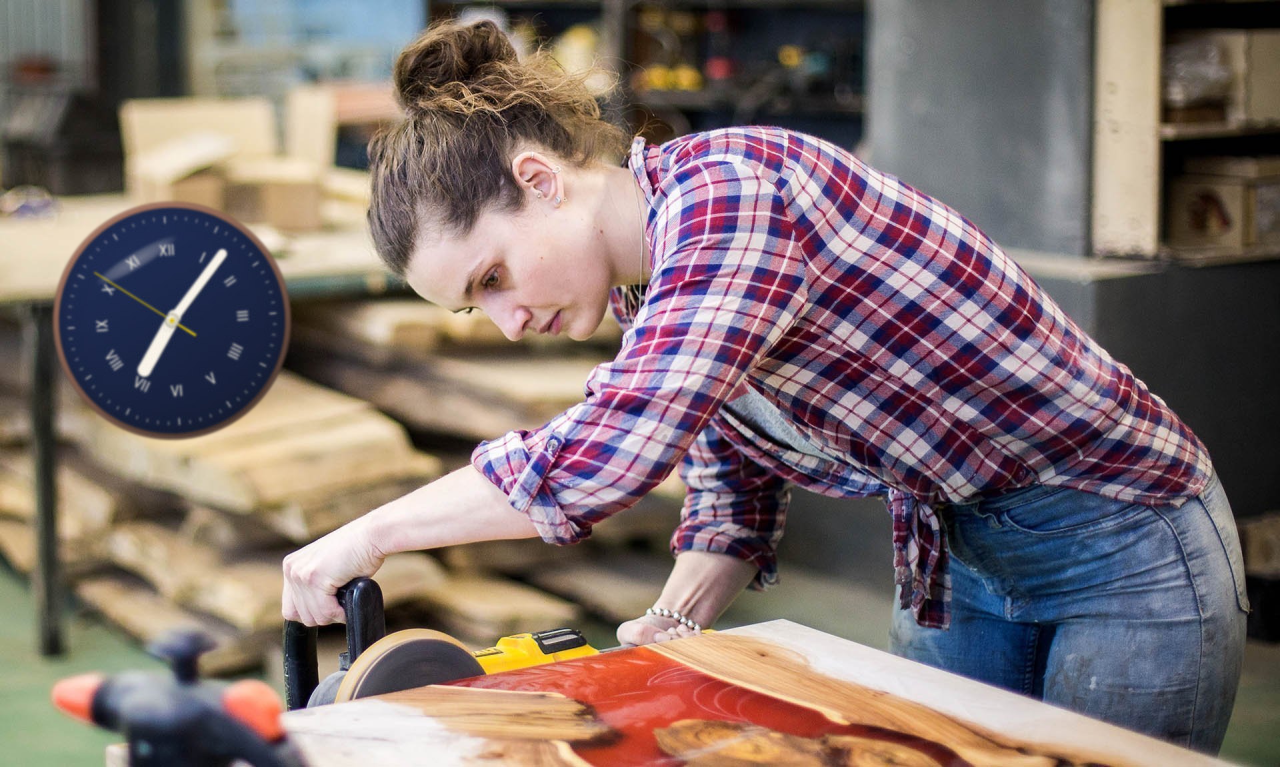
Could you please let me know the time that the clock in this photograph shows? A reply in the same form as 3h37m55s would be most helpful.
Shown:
7h06m51s
